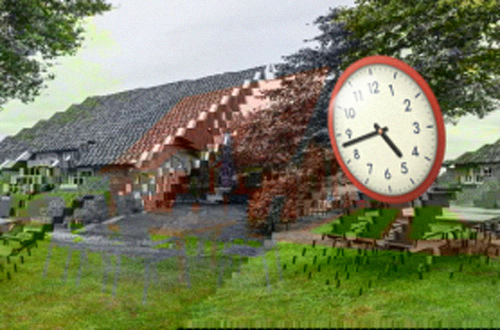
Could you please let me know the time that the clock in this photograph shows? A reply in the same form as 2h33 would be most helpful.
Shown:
4h43
